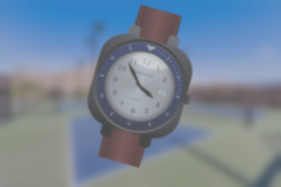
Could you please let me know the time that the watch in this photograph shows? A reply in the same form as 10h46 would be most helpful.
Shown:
3h53
